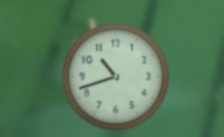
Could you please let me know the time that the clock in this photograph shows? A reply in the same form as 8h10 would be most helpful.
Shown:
10h42
